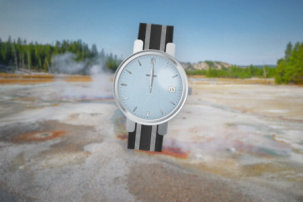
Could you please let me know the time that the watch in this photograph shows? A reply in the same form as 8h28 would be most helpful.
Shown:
12h00
